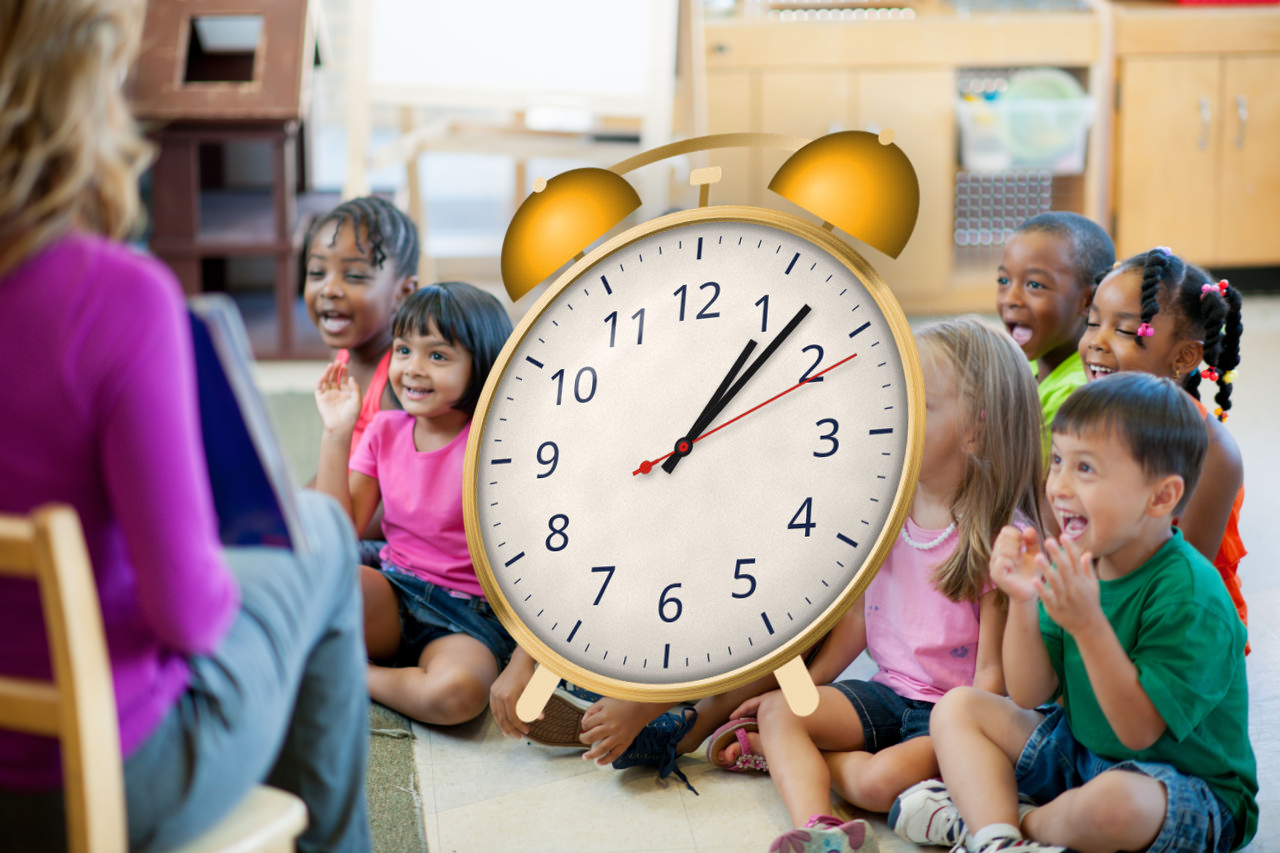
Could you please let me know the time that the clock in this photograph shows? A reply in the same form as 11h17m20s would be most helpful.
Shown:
1h07m11s
